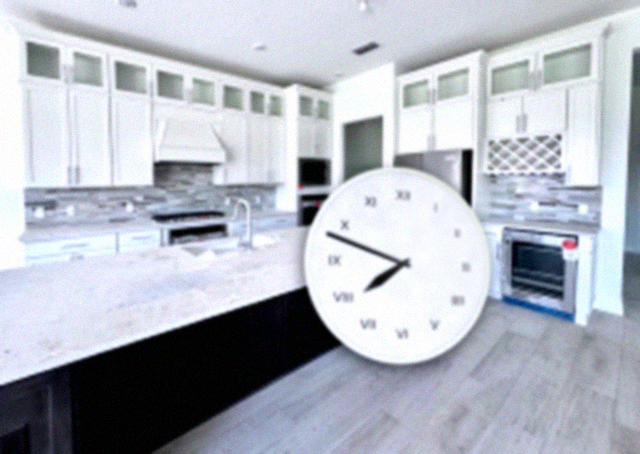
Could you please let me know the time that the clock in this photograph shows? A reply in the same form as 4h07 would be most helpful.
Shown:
7h48
